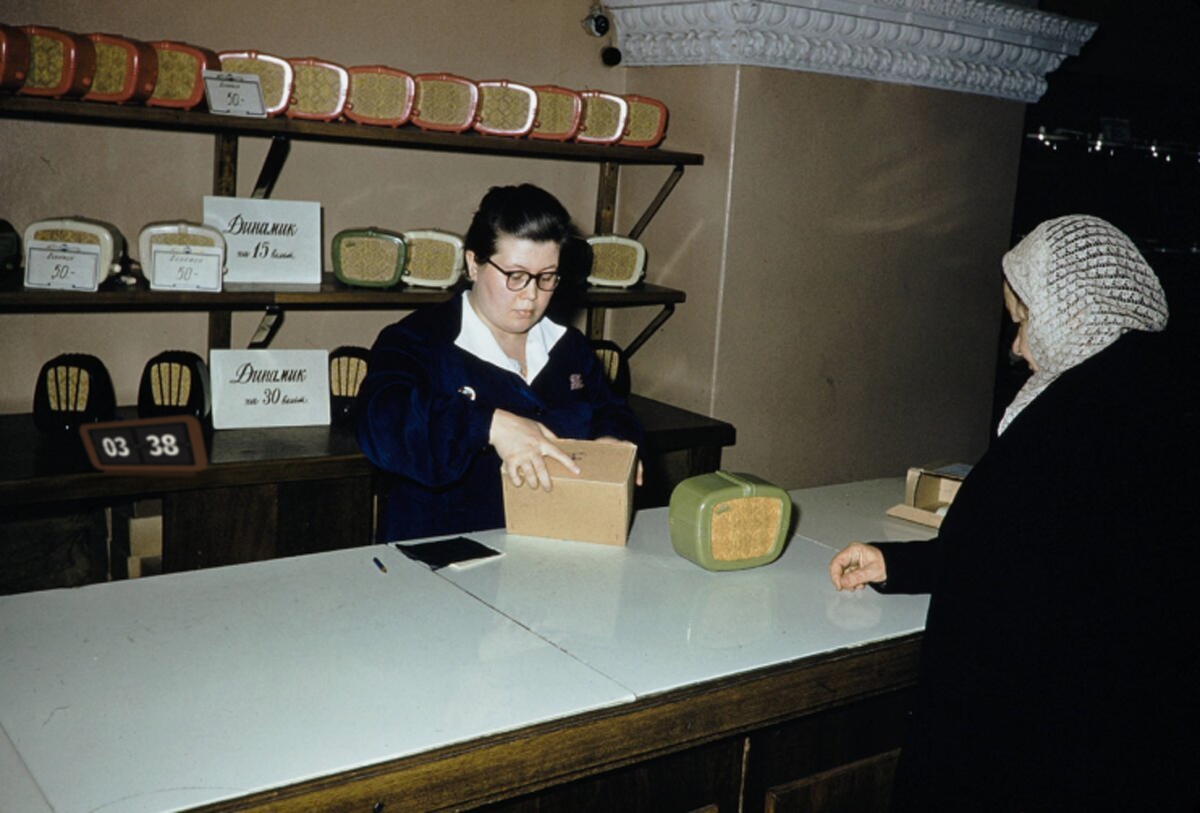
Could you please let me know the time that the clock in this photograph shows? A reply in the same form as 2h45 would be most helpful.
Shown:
3h38
